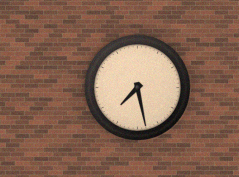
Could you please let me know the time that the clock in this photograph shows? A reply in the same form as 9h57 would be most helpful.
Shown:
7h28
